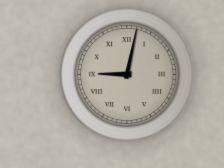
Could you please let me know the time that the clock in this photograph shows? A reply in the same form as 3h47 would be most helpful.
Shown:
9h02
